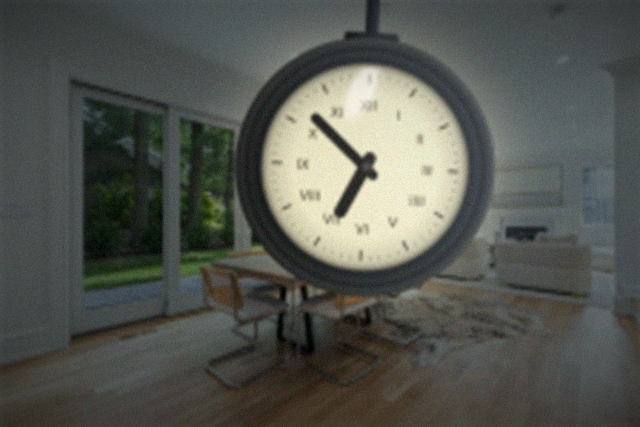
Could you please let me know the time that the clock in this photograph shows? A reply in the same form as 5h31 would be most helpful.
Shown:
6h52
